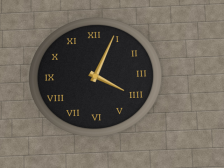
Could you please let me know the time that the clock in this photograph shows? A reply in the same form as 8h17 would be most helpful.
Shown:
4h04
